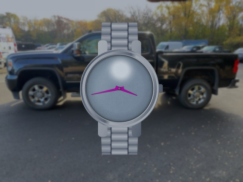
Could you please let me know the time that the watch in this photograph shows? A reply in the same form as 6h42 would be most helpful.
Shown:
3h43
